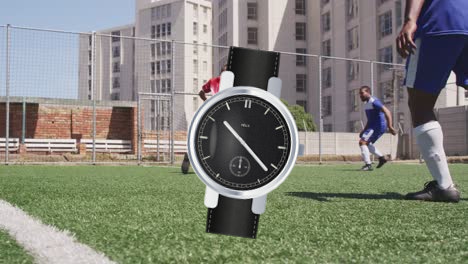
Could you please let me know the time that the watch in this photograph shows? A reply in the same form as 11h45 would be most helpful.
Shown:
10h22
